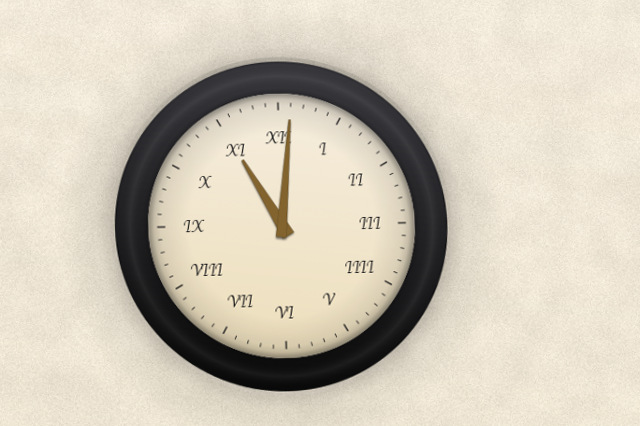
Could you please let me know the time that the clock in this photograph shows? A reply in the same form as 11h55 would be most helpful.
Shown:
11h01
